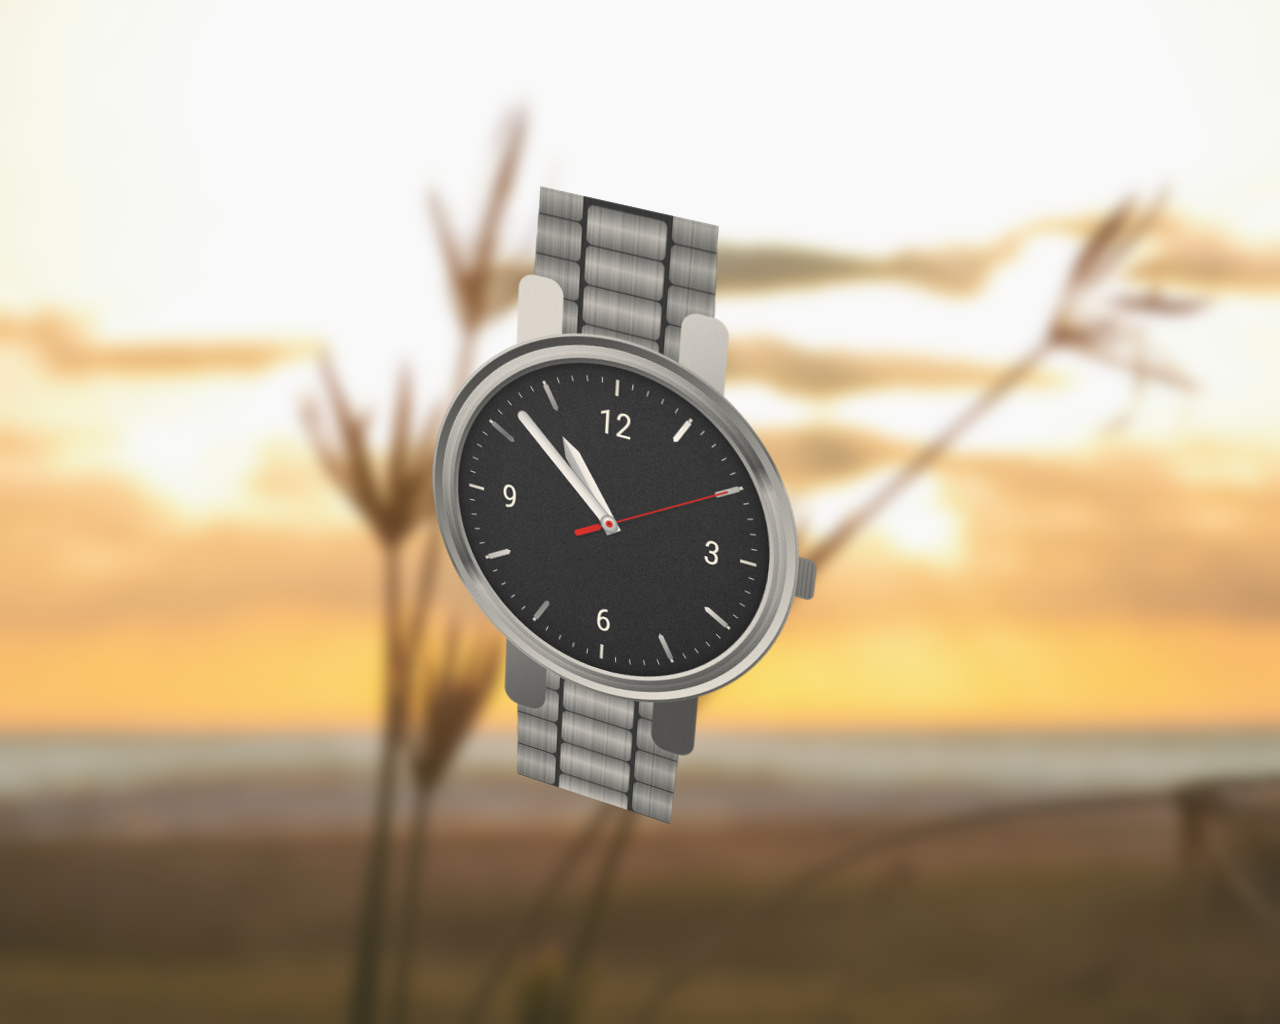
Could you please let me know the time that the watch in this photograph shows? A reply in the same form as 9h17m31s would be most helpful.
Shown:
10h52m10s
